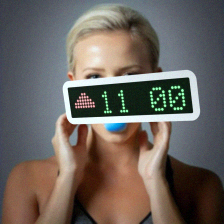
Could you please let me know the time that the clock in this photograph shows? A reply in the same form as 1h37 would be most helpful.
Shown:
11h00
